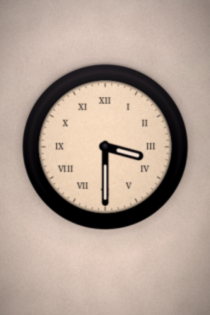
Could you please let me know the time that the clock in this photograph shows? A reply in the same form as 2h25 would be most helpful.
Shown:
3h30
